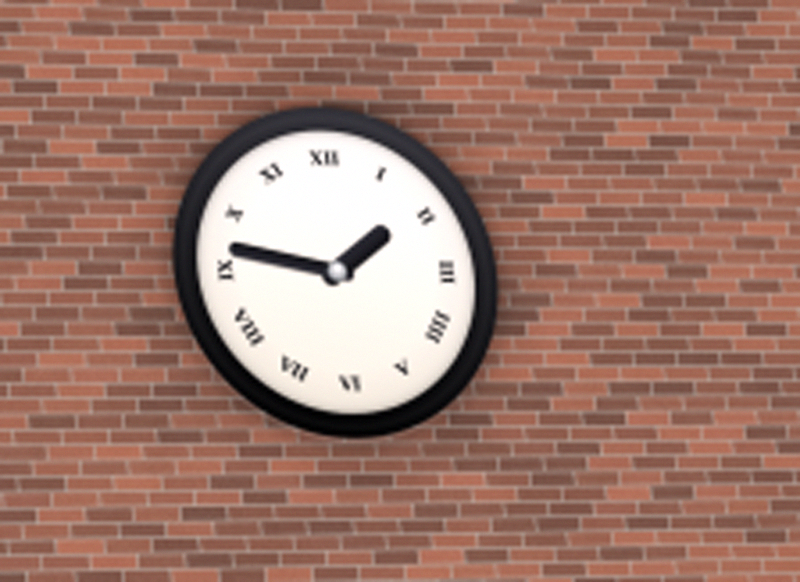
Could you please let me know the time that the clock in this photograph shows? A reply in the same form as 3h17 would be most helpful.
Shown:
1h47
